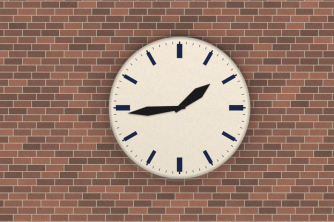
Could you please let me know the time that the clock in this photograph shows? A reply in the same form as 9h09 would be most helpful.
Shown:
1h44
